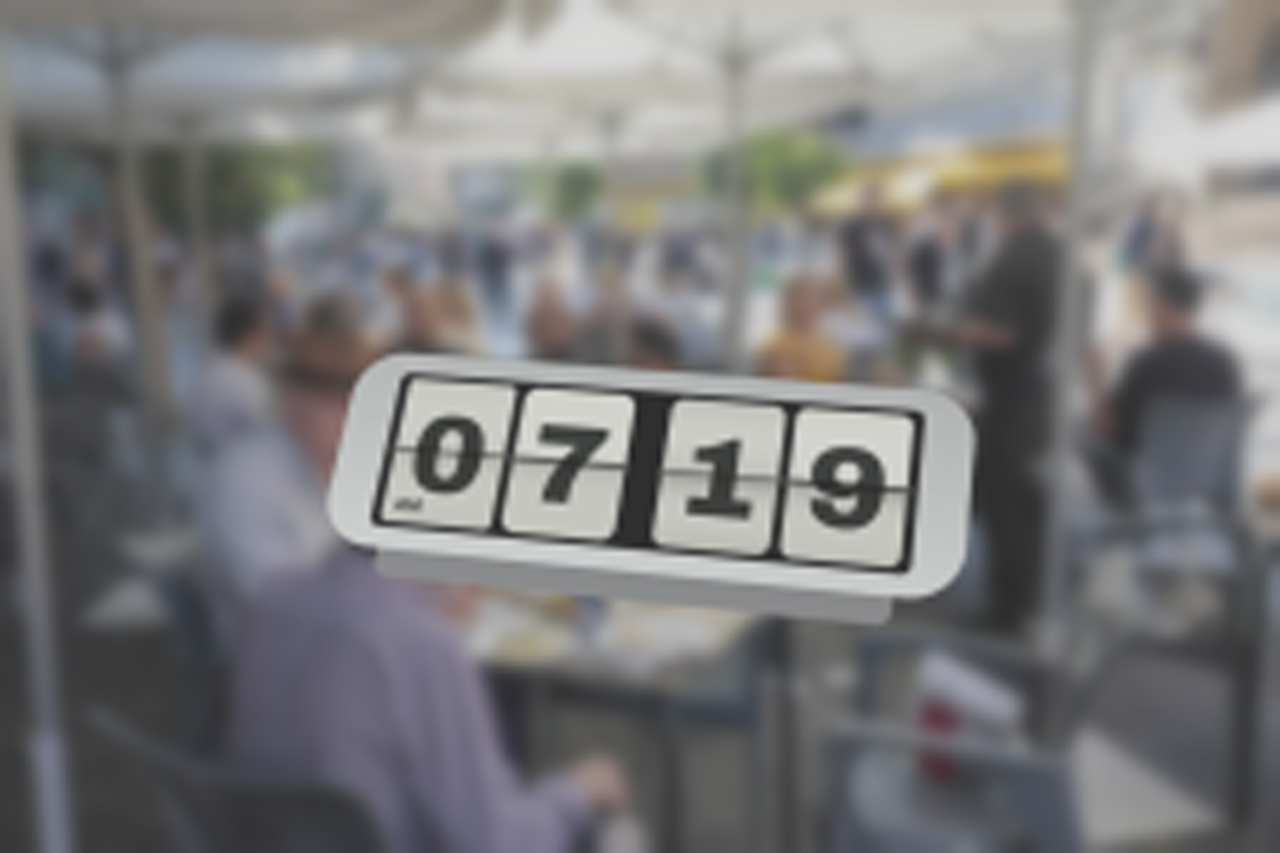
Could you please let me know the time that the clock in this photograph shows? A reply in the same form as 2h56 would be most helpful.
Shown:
7h19
